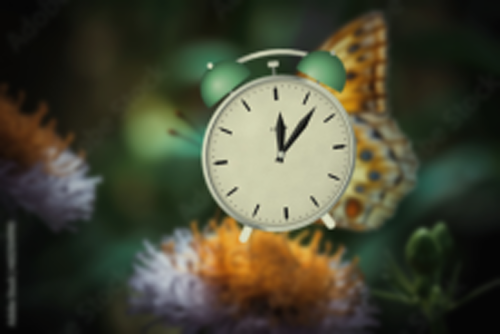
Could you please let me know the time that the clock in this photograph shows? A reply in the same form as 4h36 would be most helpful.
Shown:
12h07
